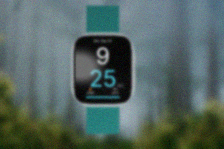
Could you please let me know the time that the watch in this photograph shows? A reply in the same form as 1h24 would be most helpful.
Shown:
9h25
